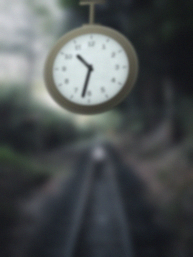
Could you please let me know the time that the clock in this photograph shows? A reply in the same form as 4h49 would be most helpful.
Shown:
10h32
